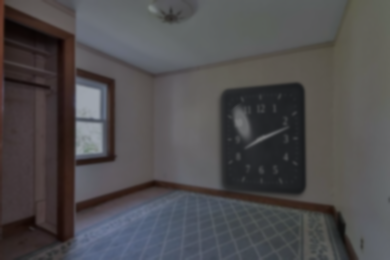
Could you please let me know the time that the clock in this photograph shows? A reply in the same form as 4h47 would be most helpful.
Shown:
8h12
